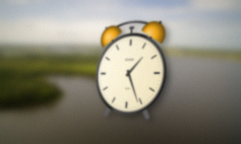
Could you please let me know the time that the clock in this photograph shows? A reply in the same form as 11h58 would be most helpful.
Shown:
1h26
